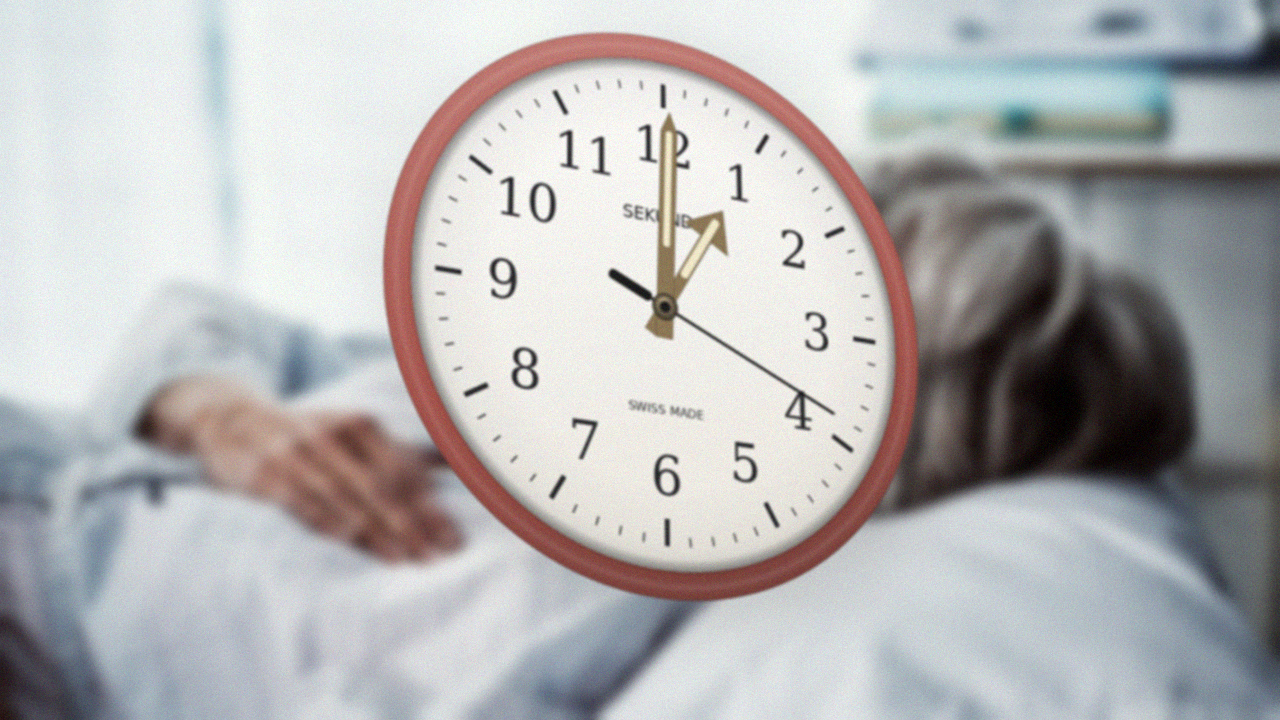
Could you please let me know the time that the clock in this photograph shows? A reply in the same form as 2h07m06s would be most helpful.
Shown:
1h00m19s
